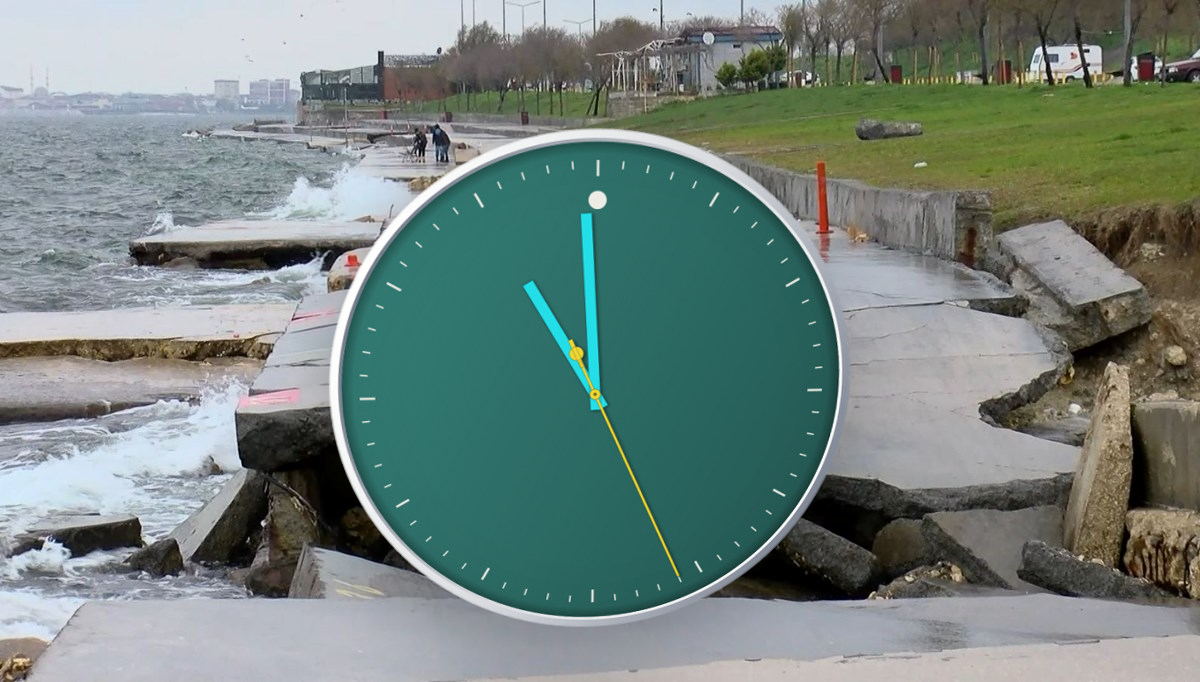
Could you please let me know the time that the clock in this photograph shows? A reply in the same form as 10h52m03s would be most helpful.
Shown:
10h59m26s
